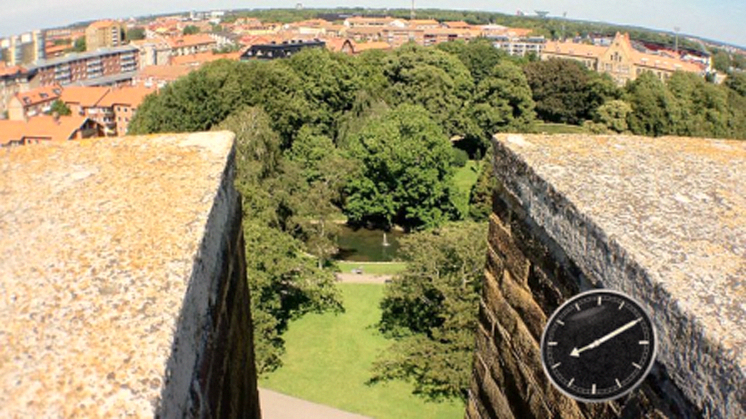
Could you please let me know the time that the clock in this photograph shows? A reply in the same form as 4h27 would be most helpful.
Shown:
8h10
